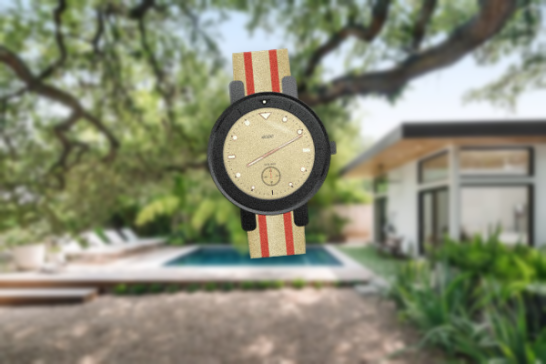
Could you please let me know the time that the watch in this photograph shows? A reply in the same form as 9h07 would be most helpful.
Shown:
8h11
